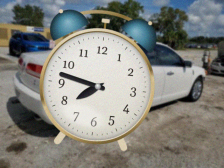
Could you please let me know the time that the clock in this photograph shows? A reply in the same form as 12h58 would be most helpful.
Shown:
7h47
